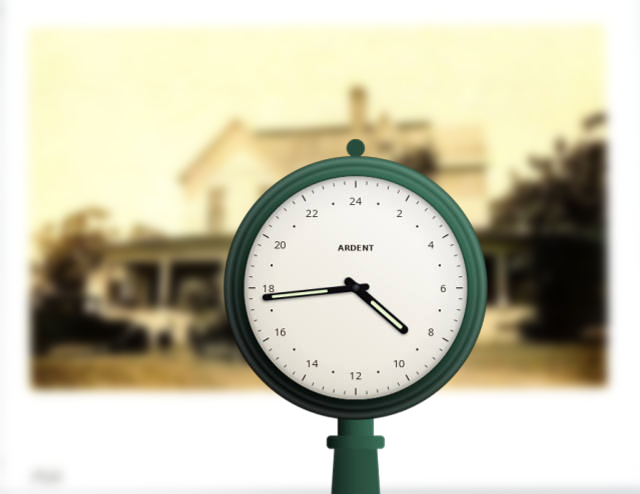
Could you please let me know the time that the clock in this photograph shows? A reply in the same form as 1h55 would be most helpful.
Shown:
8h44
